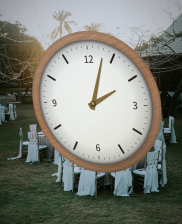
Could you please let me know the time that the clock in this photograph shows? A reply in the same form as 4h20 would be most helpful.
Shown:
2h03
